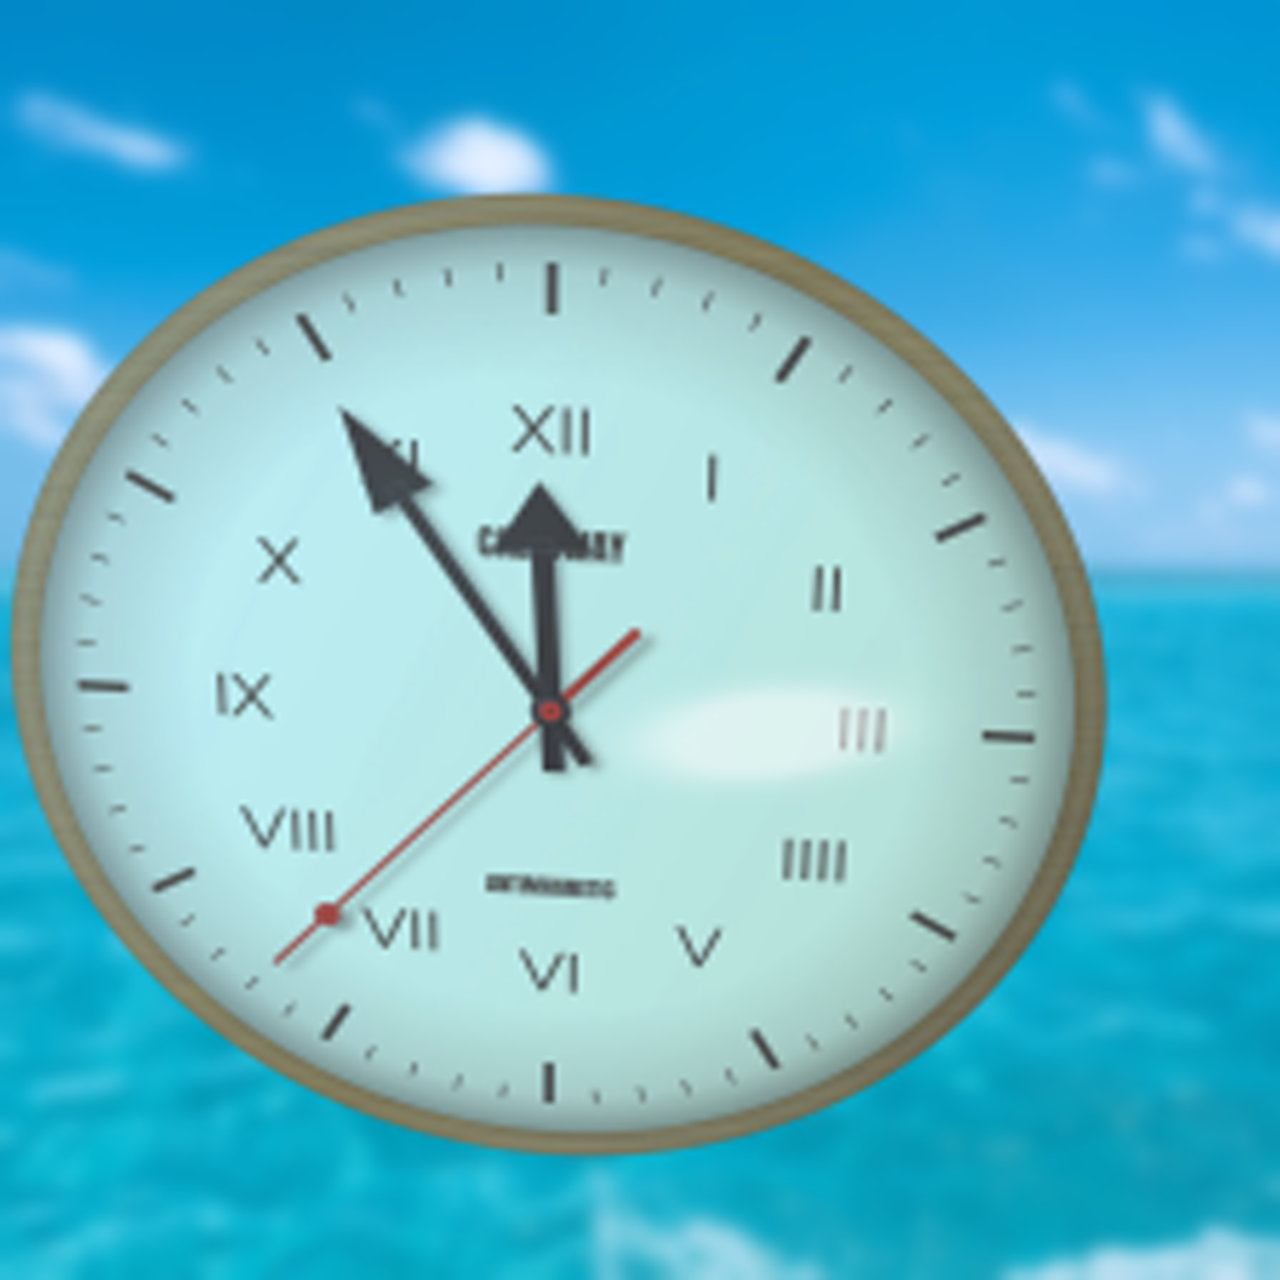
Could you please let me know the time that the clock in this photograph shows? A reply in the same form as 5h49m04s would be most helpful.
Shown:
11h54m37s
